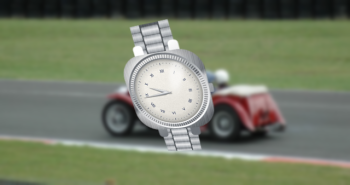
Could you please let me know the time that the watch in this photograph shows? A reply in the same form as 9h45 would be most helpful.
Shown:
9h44
